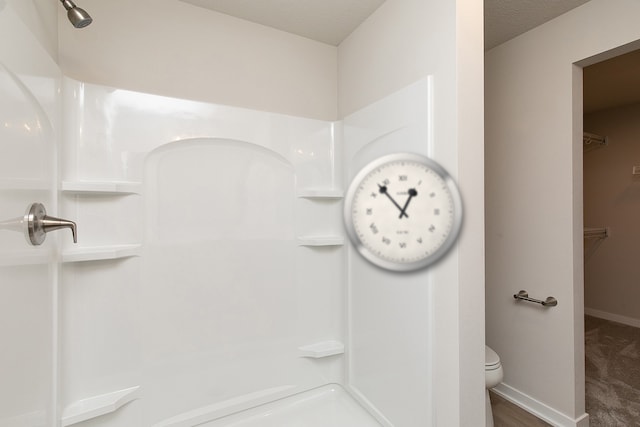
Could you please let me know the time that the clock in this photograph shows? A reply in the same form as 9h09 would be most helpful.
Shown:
12h53
